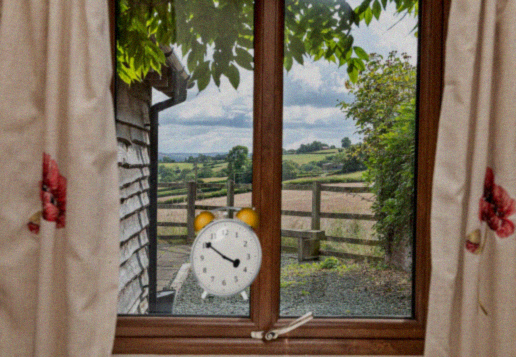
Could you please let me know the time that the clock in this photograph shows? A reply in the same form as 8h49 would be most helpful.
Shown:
3h51
